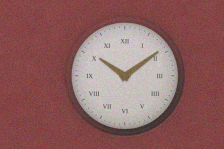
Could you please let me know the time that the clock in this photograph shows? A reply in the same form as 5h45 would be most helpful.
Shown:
10h09
